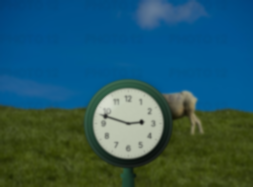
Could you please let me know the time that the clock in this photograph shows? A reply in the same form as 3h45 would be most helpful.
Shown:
2h48
